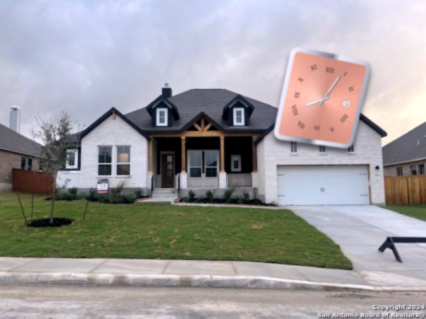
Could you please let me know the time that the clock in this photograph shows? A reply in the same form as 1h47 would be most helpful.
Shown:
8h04
